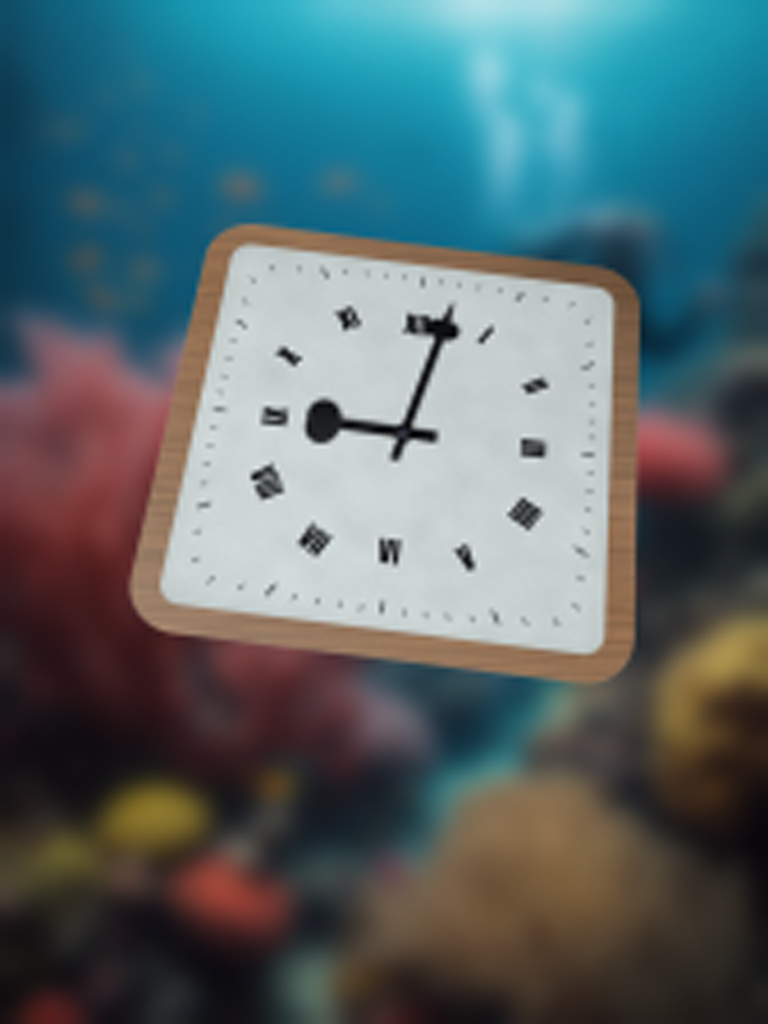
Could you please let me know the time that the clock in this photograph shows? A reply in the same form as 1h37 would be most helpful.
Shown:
9h02
